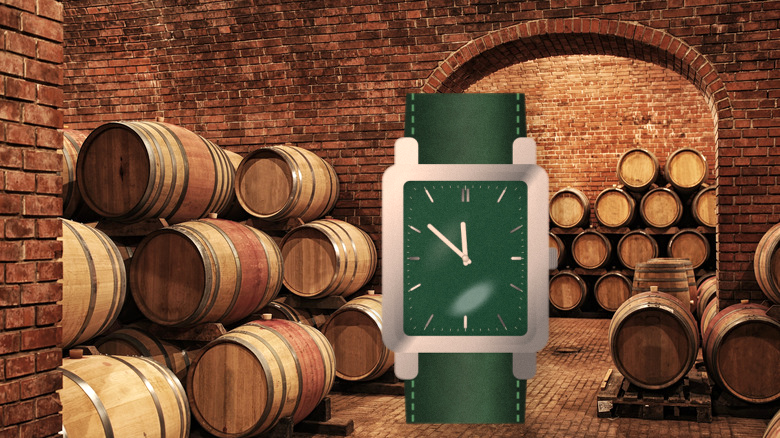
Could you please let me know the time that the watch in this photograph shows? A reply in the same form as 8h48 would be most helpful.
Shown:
11h52
